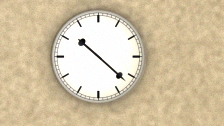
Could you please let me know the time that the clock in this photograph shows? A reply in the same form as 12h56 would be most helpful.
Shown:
10h22
